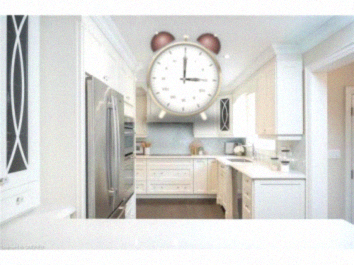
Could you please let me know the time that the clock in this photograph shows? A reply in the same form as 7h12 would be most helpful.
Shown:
3h00
